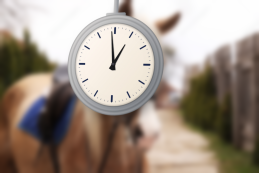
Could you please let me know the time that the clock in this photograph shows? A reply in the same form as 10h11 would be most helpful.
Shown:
12h59
